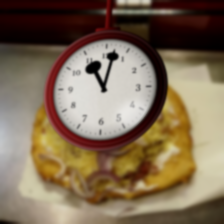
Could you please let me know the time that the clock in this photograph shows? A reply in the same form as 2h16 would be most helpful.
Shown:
11h02
